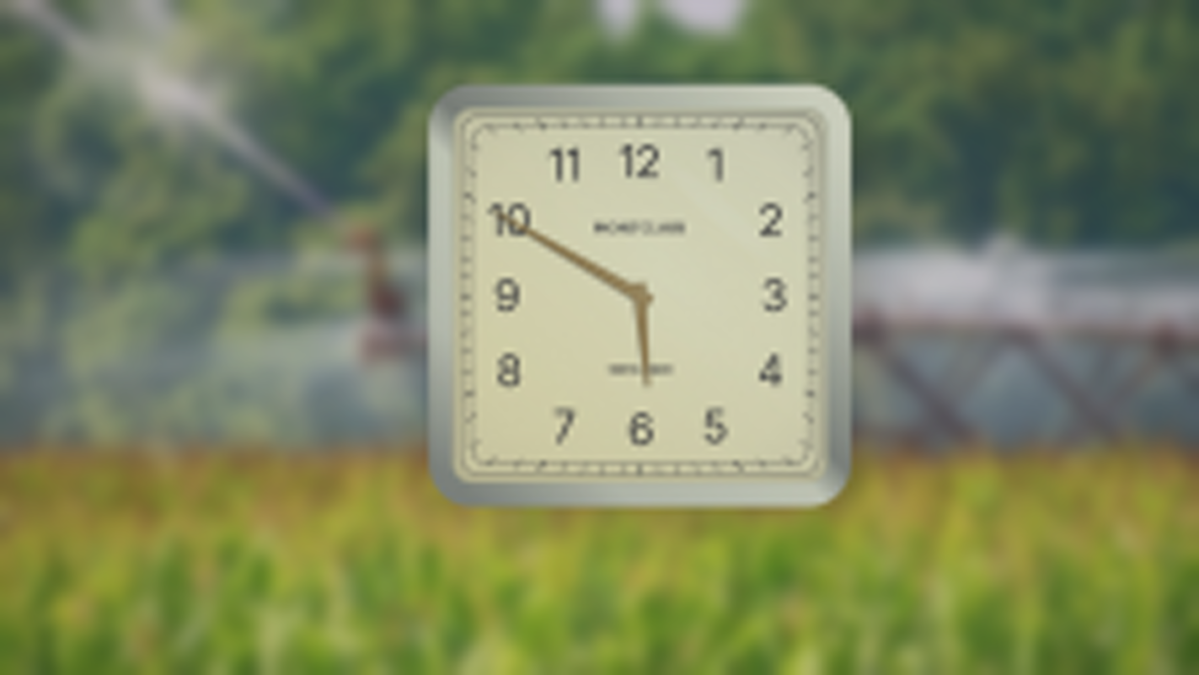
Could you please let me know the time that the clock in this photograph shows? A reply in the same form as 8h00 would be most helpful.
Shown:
5h50
